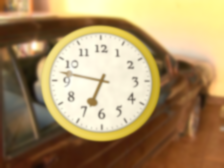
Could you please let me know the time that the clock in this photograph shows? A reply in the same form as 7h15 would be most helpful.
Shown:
6h47
